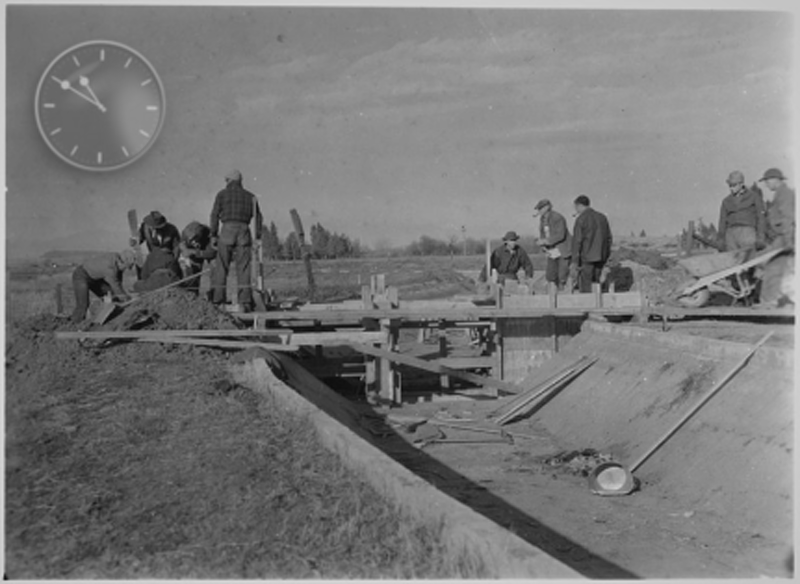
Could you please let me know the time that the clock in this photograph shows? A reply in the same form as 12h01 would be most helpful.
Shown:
10h50
